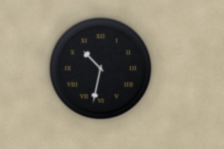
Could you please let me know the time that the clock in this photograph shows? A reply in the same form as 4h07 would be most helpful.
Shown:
10h32
